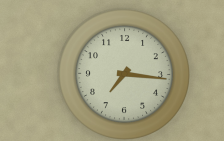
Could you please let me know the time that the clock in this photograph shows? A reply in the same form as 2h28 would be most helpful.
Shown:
7h16
